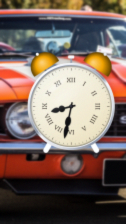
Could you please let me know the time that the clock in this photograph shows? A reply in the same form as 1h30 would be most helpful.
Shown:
8h32
